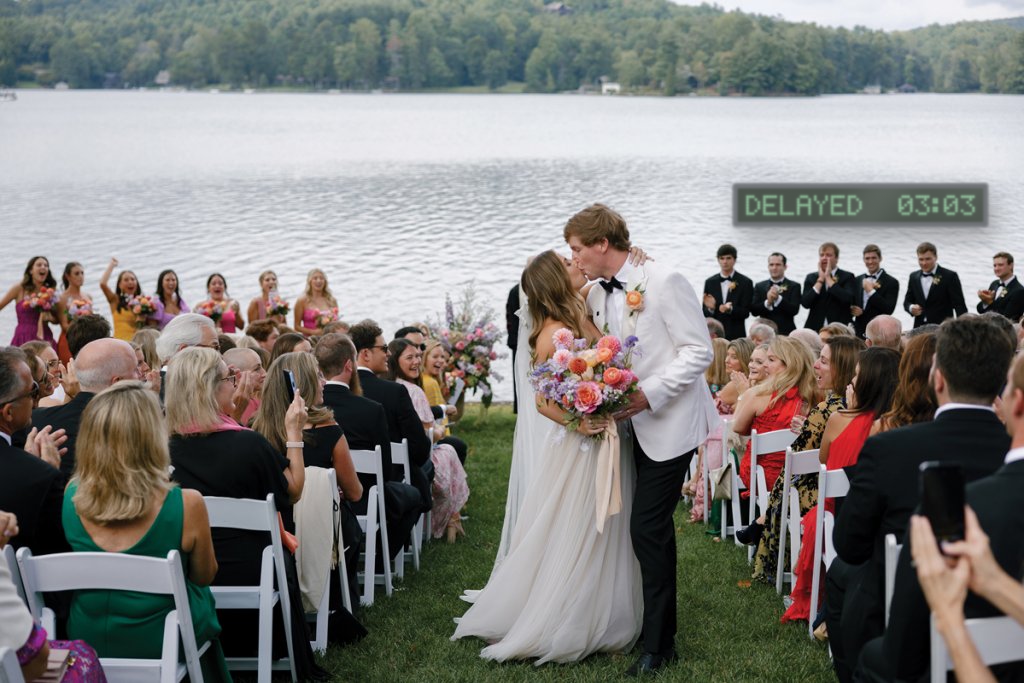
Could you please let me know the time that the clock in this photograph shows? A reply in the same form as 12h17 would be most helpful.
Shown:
3h03
